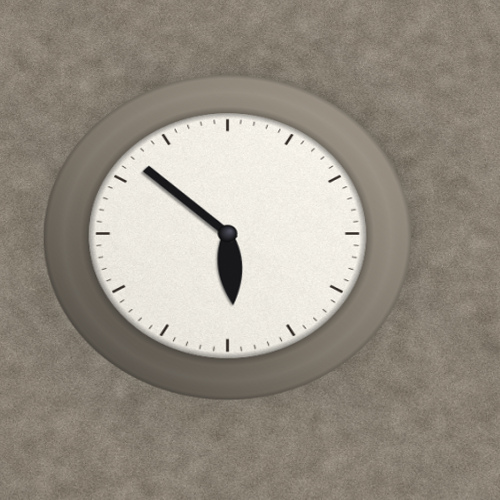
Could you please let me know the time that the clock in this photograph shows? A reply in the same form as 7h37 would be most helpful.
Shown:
5h52
